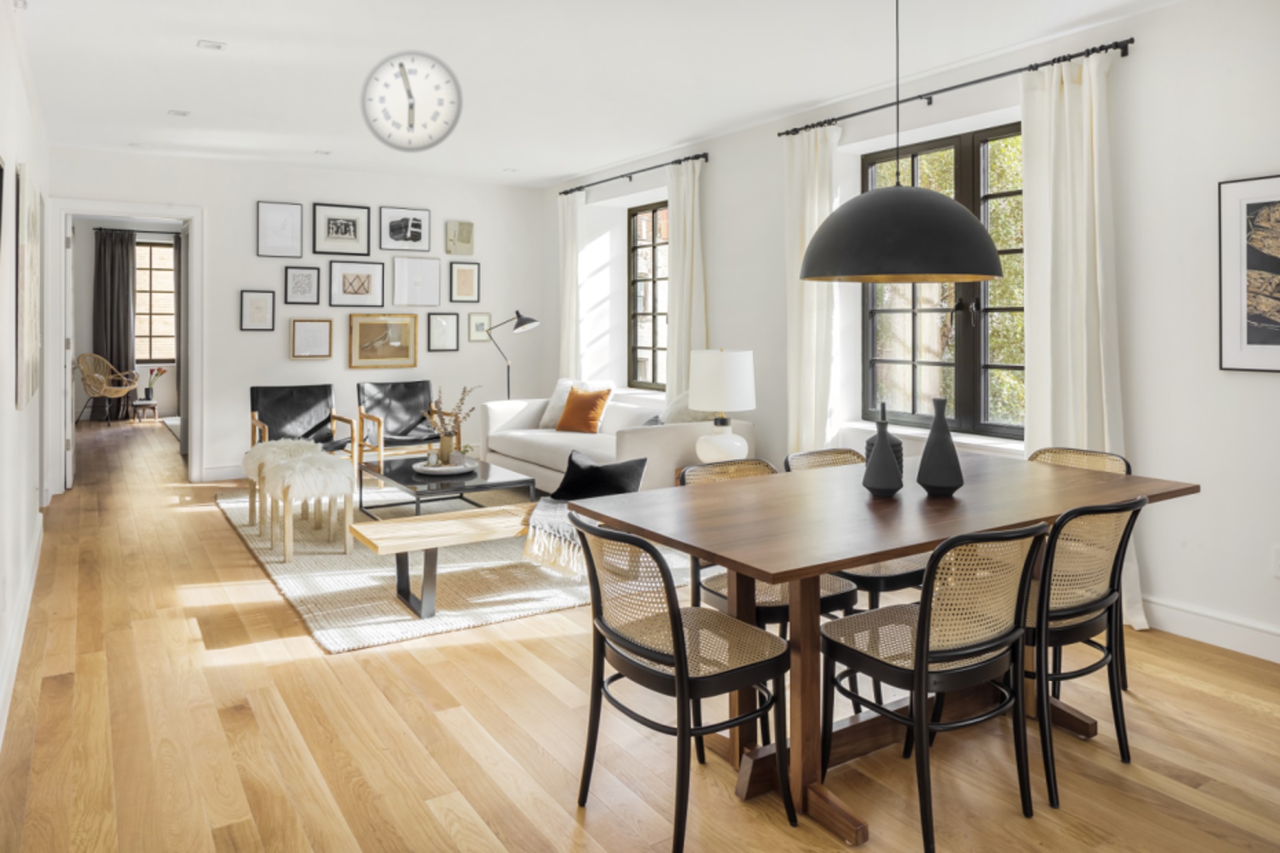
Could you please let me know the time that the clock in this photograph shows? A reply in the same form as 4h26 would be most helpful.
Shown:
5h57
